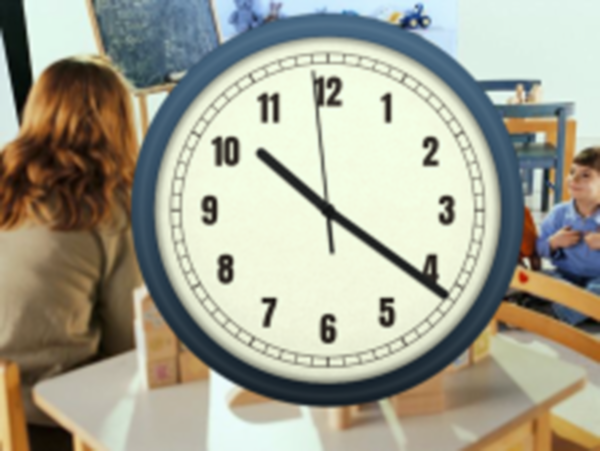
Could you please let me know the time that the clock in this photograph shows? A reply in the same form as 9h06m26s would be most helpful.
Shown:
10h20m59s
